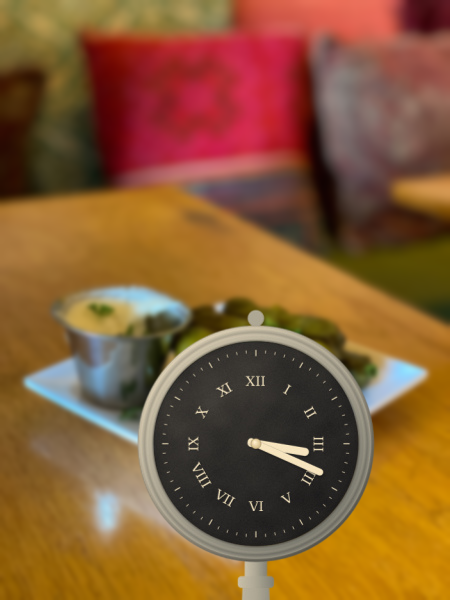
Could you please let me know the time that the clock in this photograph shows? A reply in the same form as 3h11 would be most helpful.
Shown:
3h19
